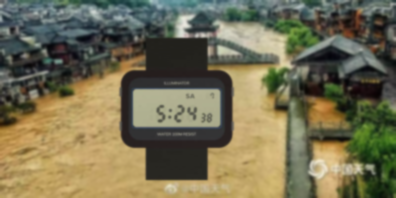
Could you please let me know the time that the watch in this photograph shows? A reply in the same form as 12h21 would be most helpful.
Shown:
5h24
